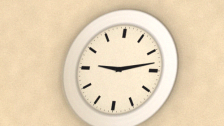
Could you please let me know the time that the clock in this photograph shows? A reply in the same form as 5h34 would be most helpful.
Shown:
9h13
